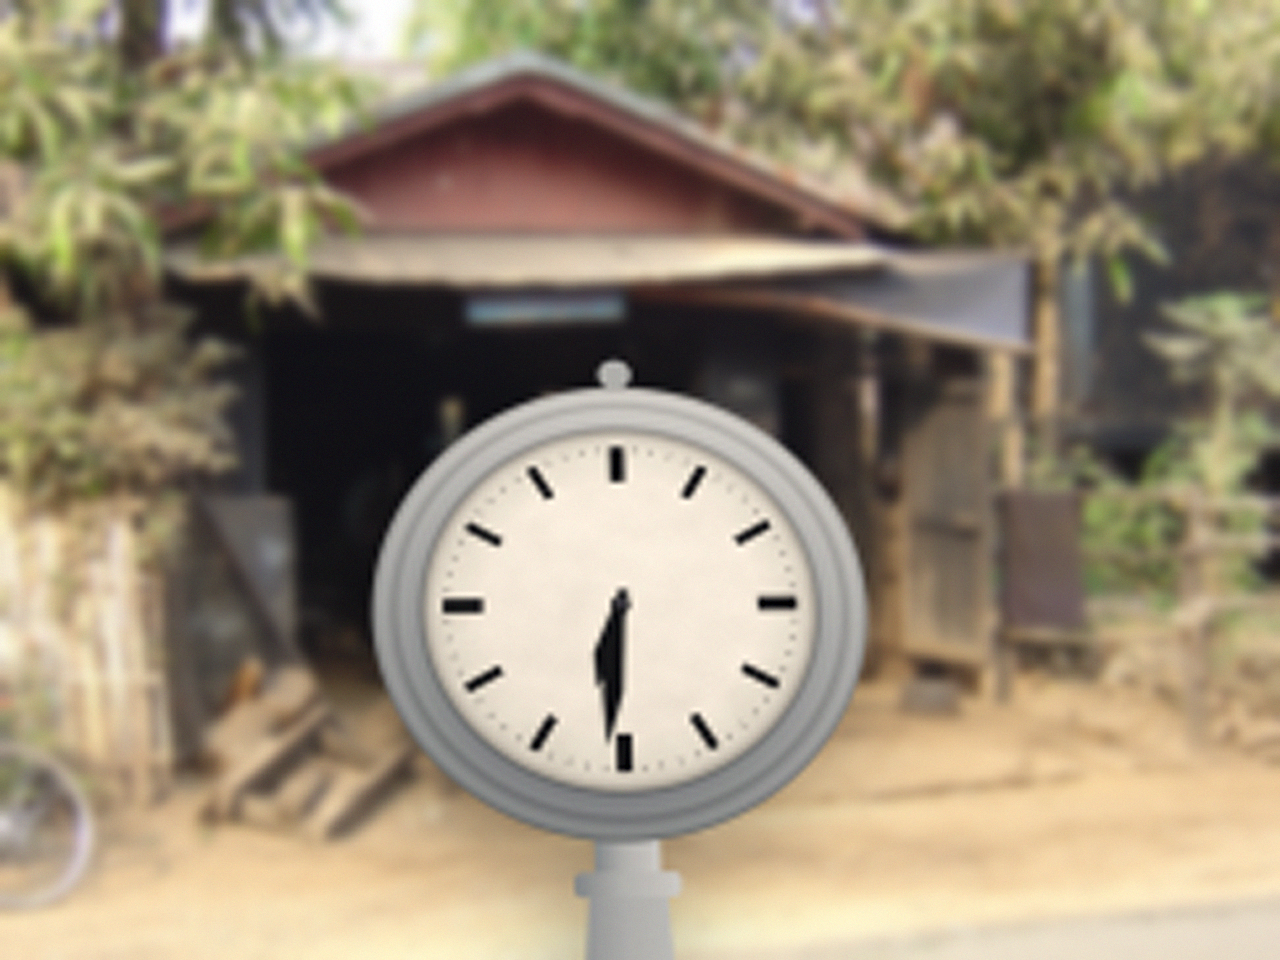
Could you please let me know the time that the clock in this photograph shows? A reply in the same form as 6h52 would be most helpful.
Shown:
6h31
